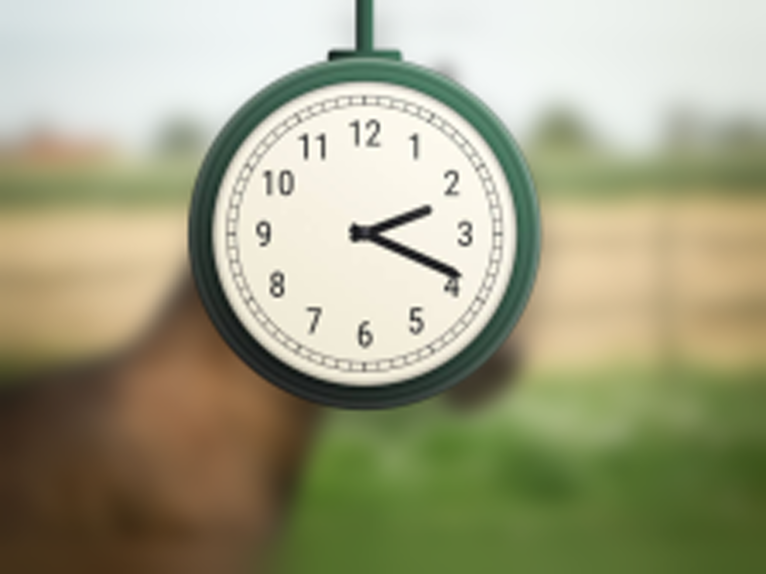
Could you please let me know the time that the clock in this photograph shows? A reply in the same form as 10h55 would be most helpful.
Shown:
2h19
